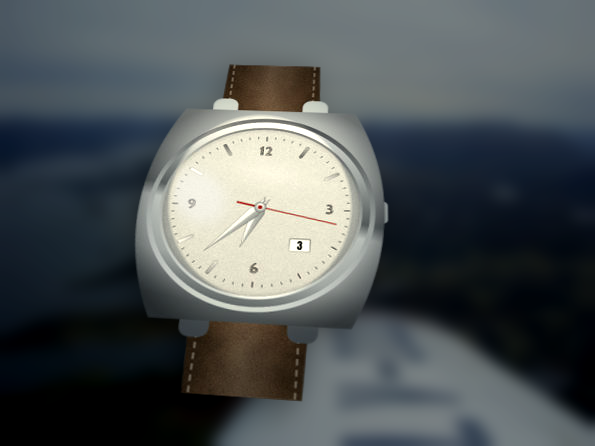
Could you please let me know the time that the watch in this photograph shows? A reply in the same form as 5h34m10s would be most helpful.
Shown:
6h37m17s
